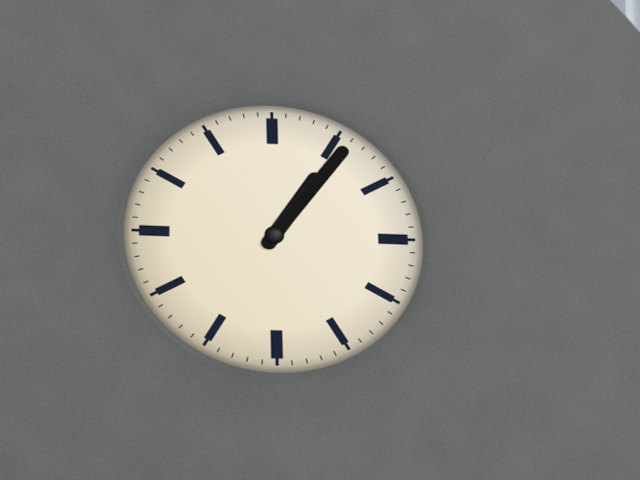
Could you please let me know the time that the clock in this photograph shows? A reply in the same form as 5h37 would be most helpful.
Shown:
1h06
